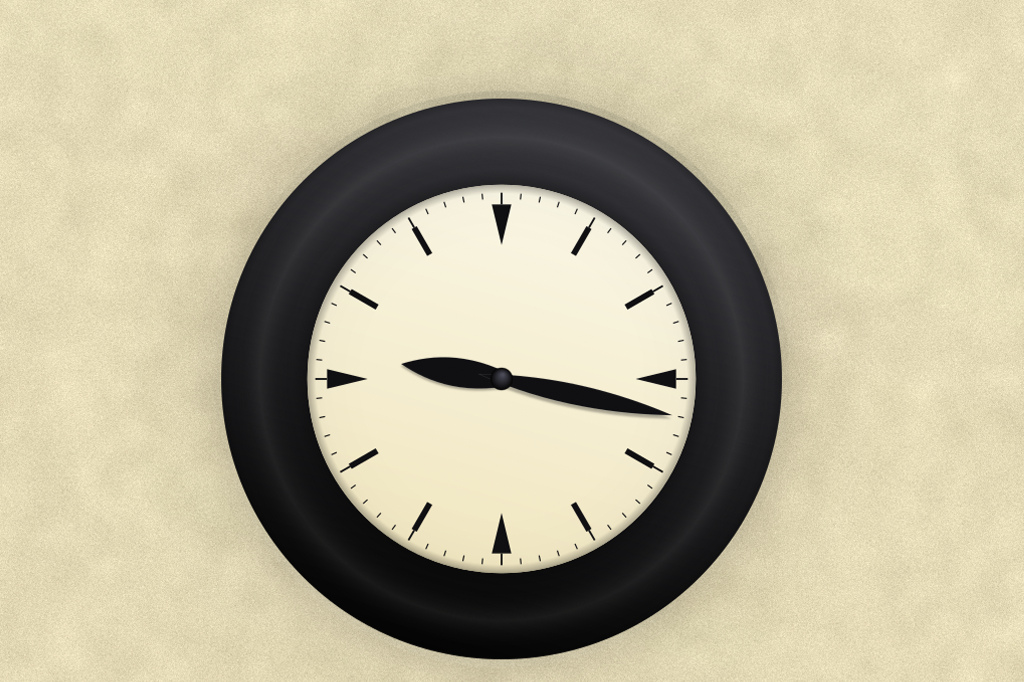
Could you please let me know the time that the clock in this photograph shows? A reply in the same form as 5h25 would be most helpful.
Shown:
9h17
